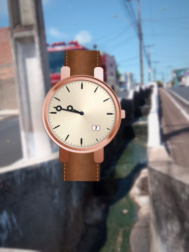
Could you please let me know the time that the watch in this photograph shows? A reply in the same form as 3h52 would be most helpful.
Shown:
9h47
